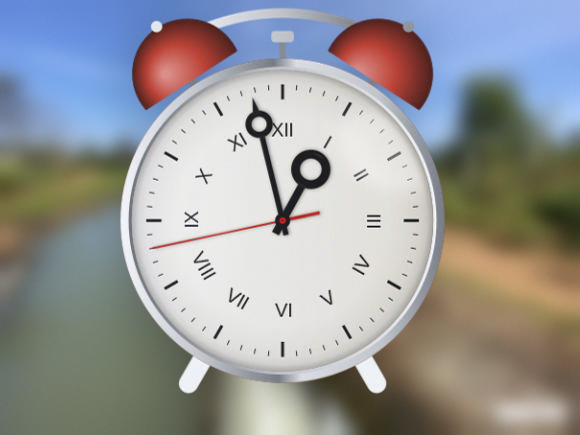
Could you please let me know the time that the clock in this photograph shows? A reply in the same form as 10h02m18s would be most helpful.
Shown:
12h57m43s
